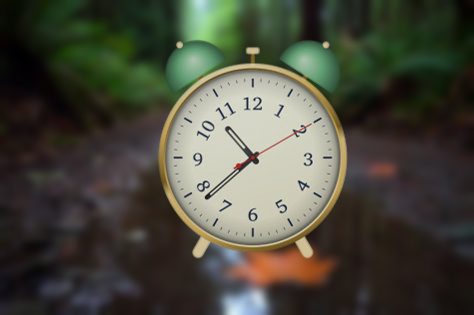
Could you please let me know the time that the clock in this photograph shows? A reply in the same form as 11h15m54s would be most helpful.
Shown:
10h38m10s
